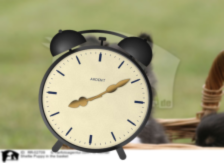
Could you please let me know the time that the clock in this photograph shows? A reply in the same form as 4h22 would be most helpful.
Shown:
8h09
